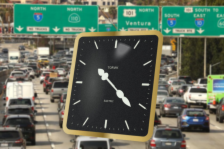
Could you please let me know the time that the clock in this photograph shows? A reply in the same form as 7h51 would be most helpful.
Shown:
10h22
